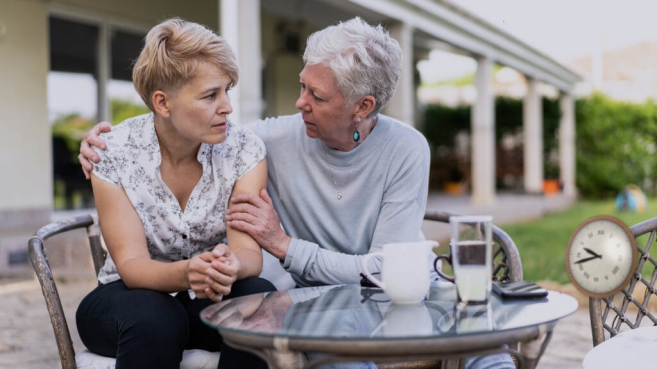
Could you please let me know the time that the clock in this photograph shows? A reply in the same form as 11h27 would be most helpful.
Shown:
9h42
